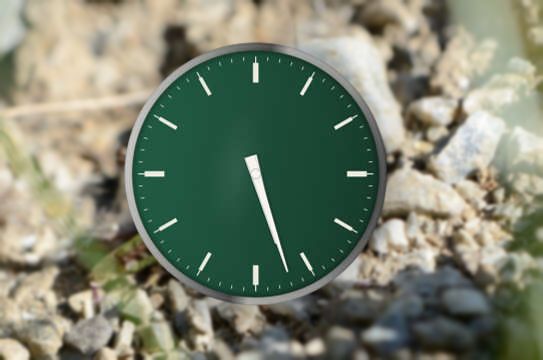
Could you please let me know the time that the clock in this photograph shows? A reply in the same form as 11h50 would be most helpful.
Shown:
5h27
